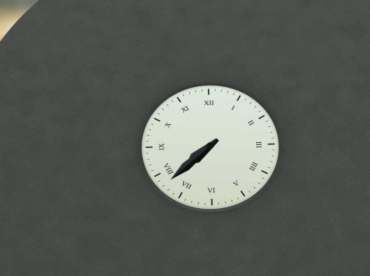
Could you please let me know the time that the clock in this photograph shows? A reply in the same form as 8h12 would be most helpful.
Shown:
7h38
